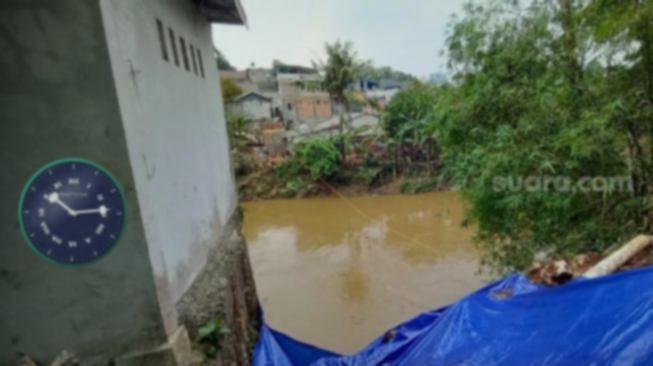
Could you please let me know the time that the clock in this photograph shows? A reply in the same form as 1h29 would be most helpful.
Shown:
10h14
